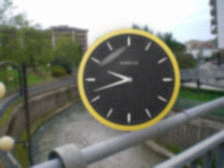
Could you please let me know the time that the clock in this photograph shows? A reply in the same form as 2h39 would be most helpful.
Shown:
9h42
